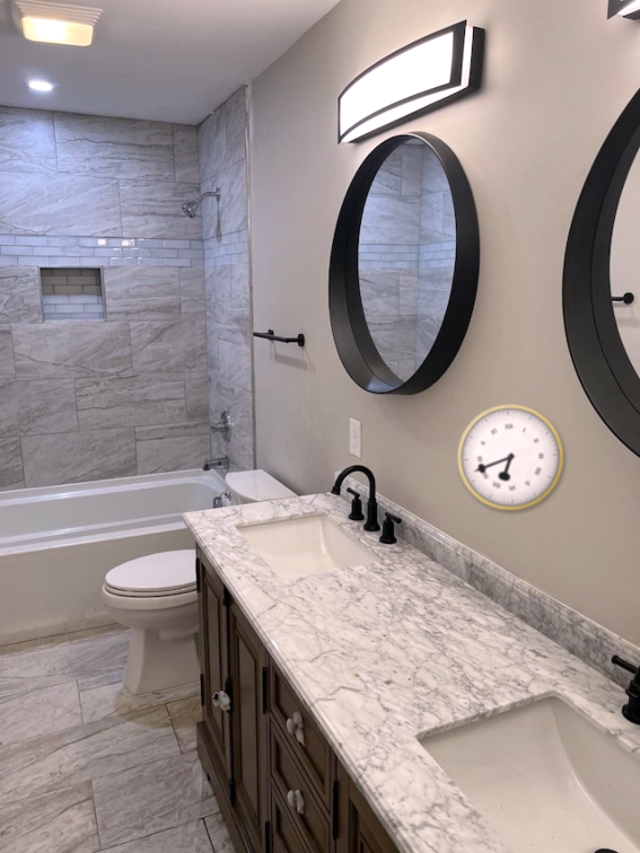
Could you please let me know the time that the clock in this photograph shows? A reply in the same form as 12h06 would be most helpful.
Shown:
6h42
